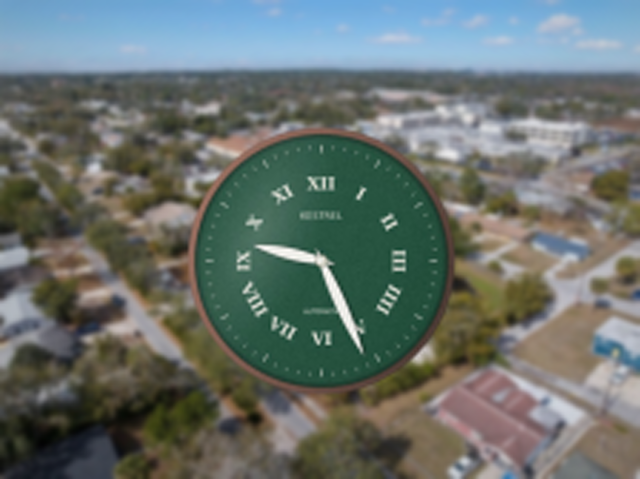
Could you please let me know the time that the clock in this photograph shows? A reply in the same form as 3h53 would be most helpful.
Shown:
9h26
